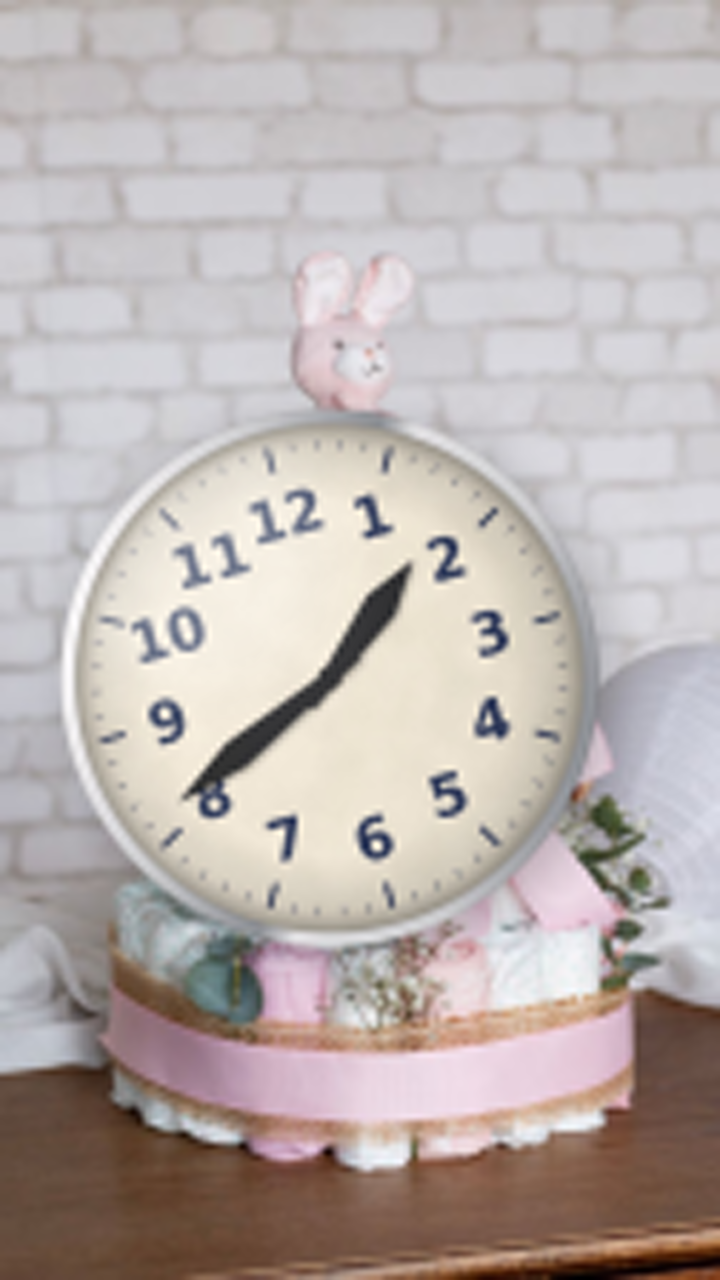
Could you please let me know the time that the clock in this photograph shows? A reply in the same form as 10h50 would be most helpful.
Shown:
1h41
